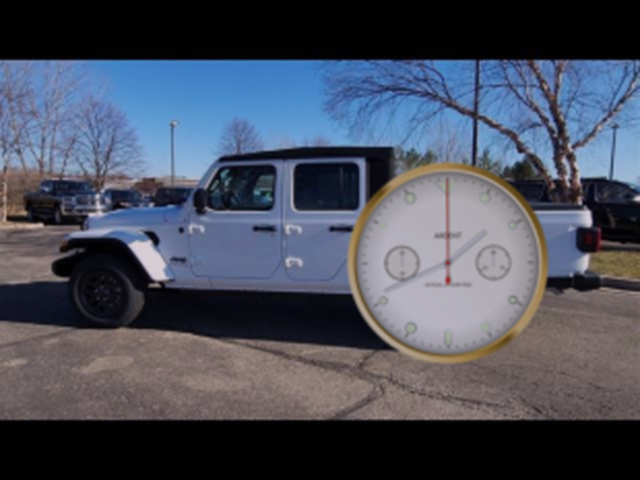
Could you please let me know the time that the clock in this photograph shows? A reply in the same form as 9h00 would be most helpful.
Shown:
1h41
